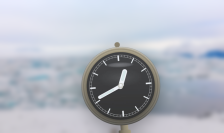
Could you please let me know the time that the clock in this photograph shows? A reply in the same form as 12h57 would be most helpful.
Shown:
12h41
